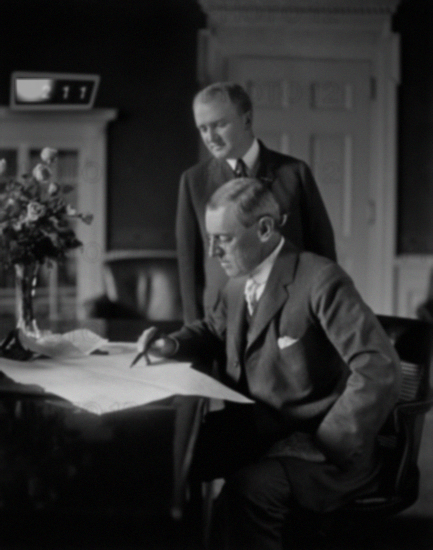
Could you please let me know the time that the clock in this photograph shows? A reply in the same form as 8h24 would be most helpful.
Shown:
2h11
